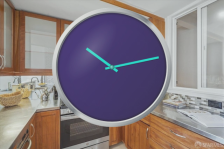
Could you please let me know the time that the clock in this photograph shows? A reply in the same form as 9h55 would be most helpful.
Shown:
10h13
